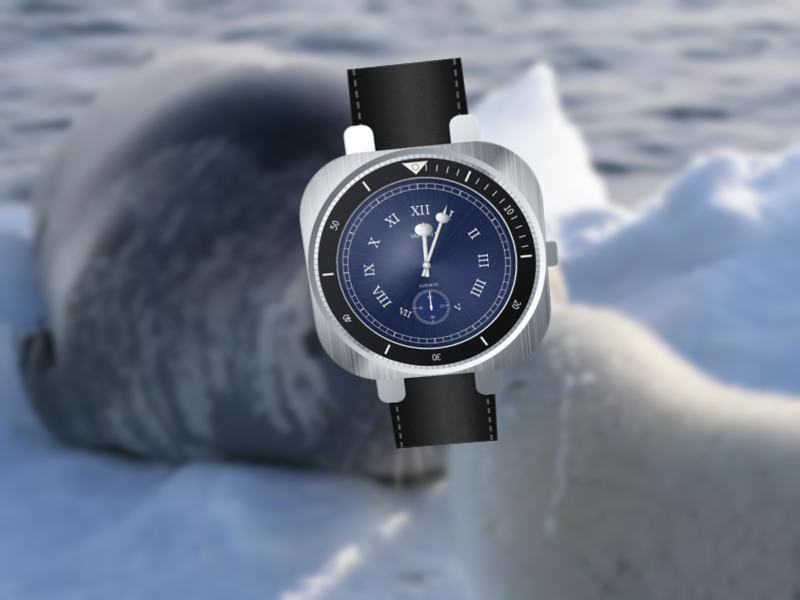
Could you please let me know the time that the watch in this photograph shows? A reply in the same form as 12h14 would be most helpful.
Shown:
12h04
